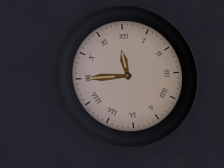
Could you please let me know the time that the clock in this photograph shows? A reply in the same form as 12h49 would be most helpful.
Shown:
11h45
